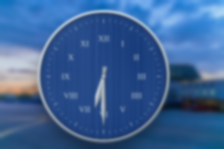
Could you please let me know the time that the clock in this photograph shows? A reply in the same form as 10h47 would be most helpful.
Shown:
6h30
